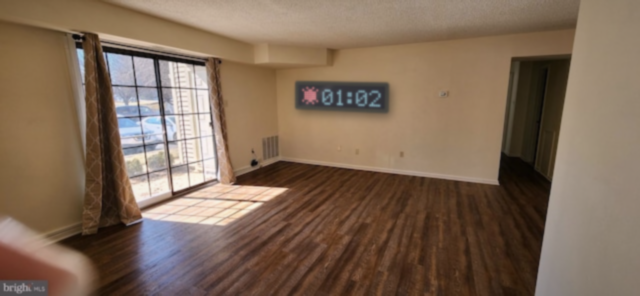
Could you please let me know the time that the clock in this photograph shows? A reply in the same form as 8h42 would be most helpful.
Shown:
1h02
